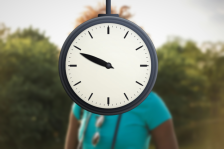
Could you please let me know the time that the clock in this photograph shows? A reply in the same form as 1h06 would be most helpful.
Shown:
9h49
